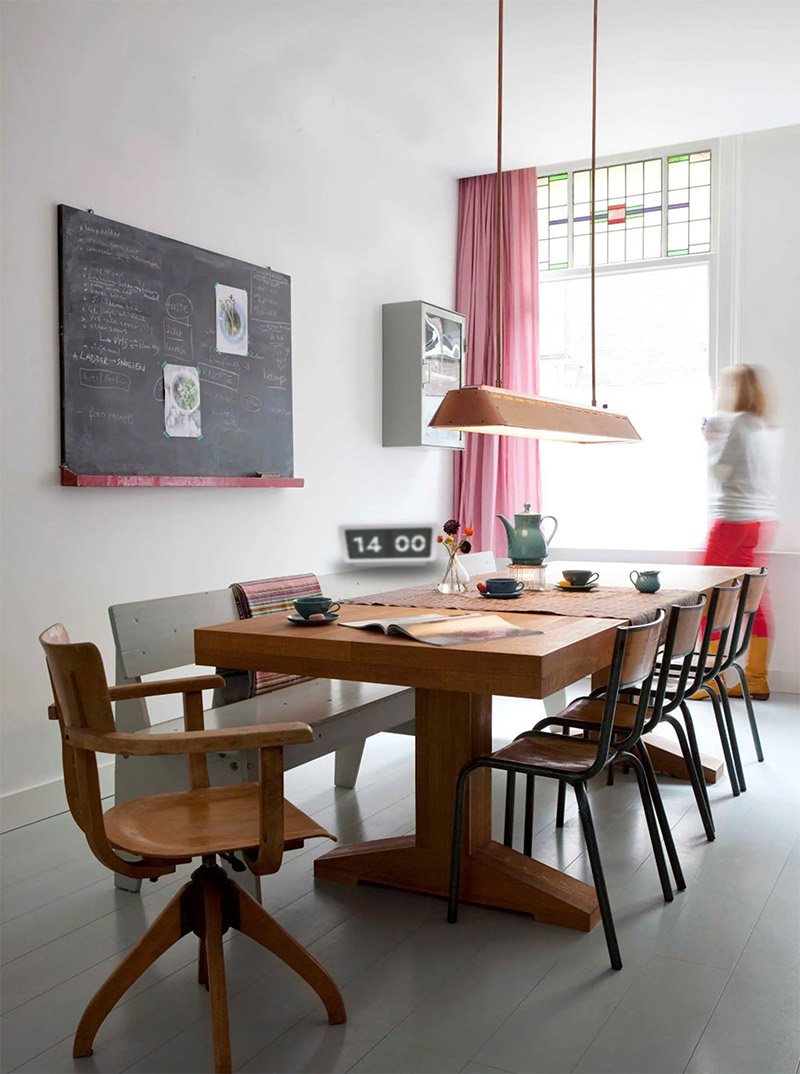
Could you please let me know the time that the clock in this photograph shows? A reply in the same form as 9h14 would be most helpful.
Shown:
14h00
